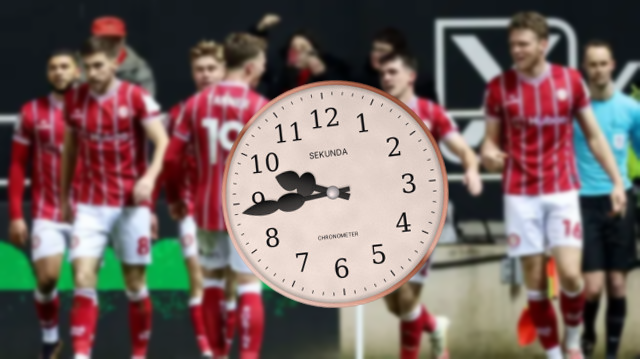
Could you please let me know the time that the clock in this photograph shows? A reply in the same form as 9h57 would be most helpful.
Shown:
9h44
